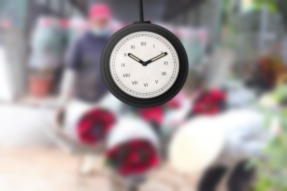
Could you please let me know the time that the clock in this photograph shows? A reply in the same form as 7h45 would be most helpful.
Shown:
10h11
